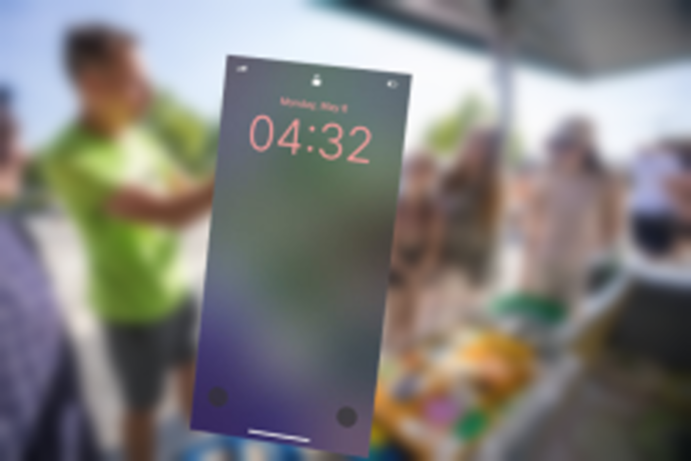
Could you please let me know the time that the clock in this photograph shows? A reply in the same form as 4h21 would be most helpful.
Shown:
4h32
